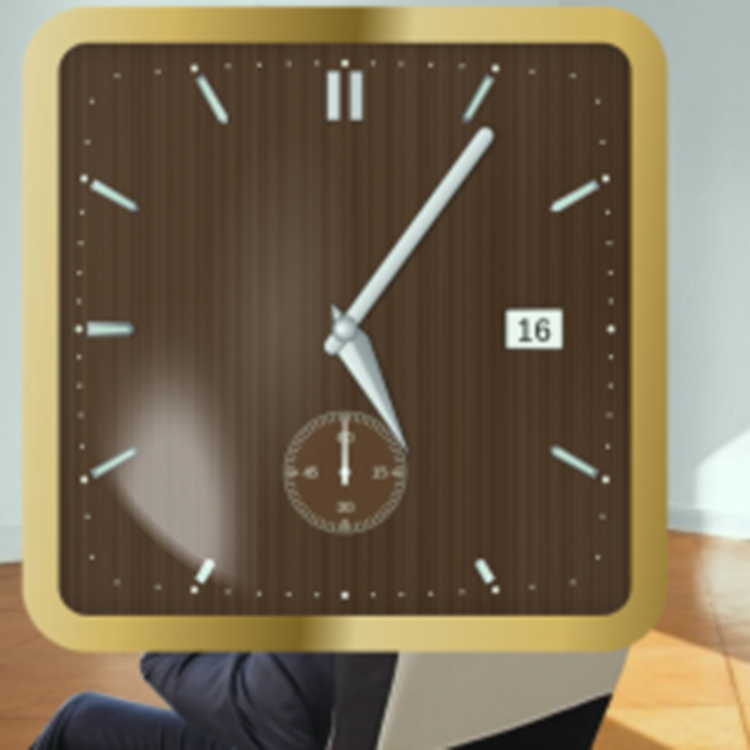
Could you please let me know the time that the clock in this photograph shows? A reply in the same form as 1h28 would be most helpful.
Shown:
5h06
